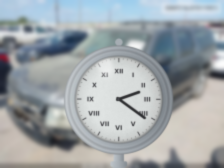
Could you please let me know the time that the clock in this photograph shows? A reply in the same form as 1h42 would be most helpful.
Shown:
2h21
